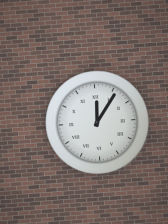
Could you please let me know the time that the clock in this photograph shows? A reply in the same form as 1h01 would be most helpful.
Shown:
12h06
